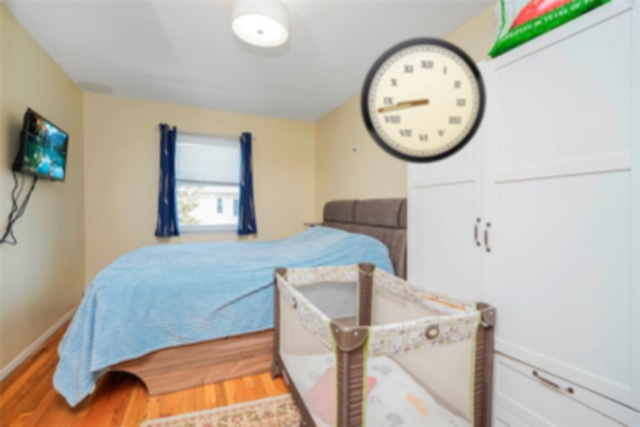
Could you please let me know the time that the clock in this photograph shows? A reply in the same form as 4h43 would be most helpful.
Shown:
8h43
